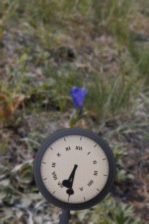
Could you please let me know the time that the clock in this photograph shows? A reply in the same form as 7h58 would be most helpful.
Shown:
6h30
